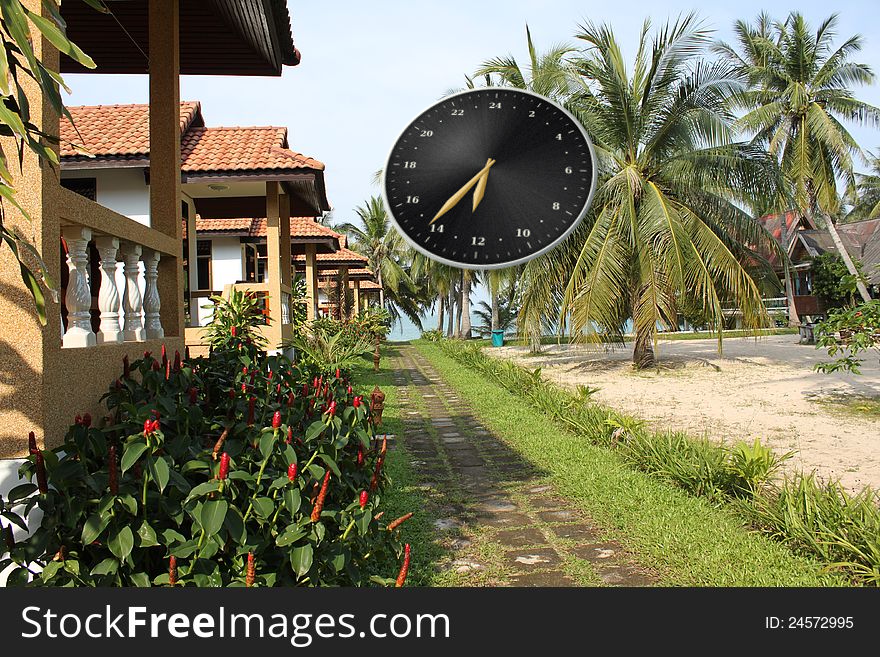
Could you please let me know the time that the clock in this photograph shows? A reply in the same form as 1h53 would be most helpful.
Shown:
12h36
